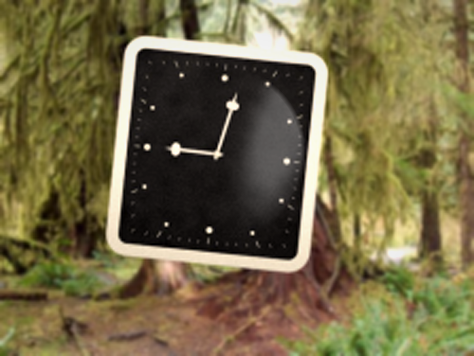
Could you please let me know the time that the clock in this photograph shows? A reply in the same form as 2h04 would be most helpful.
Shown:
9h02
